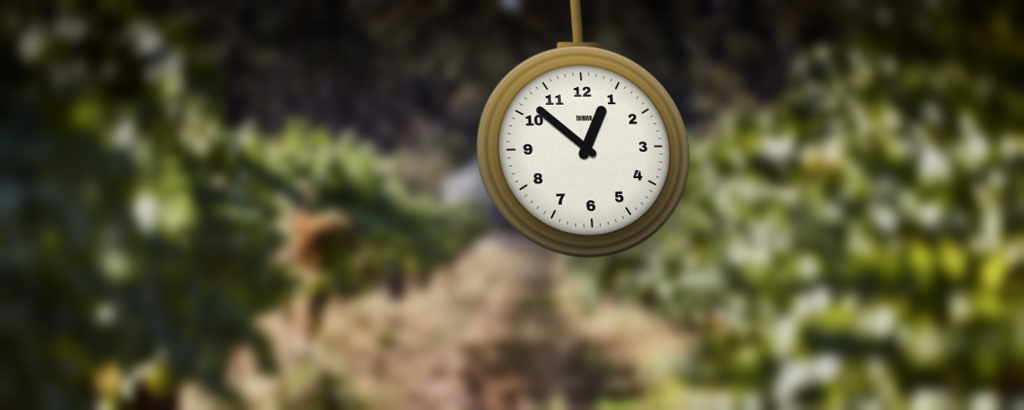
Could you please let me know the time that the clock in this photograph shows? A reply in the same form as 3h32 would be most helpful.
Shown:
12h52
